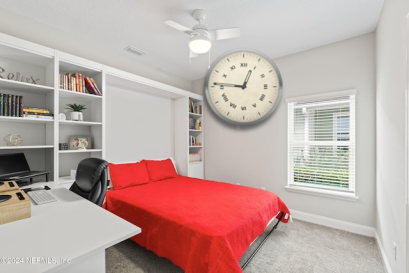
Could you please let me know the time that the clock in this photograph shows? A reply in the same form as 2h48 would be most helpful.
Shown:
12h46
